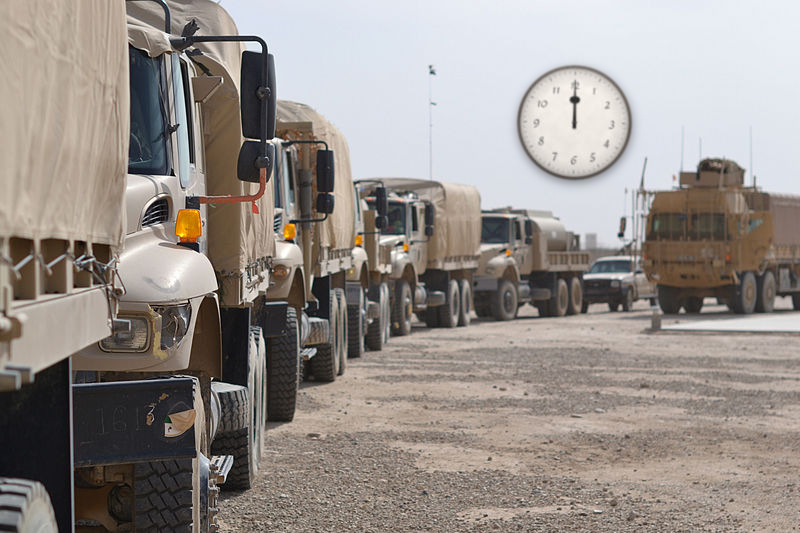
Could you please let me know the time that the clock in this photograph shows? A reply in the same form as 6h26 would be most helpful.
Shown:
12h00
